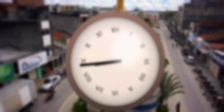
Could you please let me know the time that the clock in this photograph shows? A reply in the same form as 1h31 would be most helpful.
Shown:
8h44
